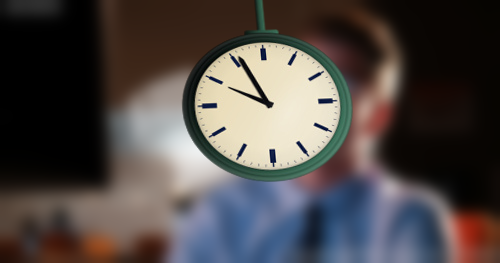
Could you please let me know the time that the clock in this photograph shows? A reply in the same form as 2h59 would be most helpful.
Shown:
9h56
